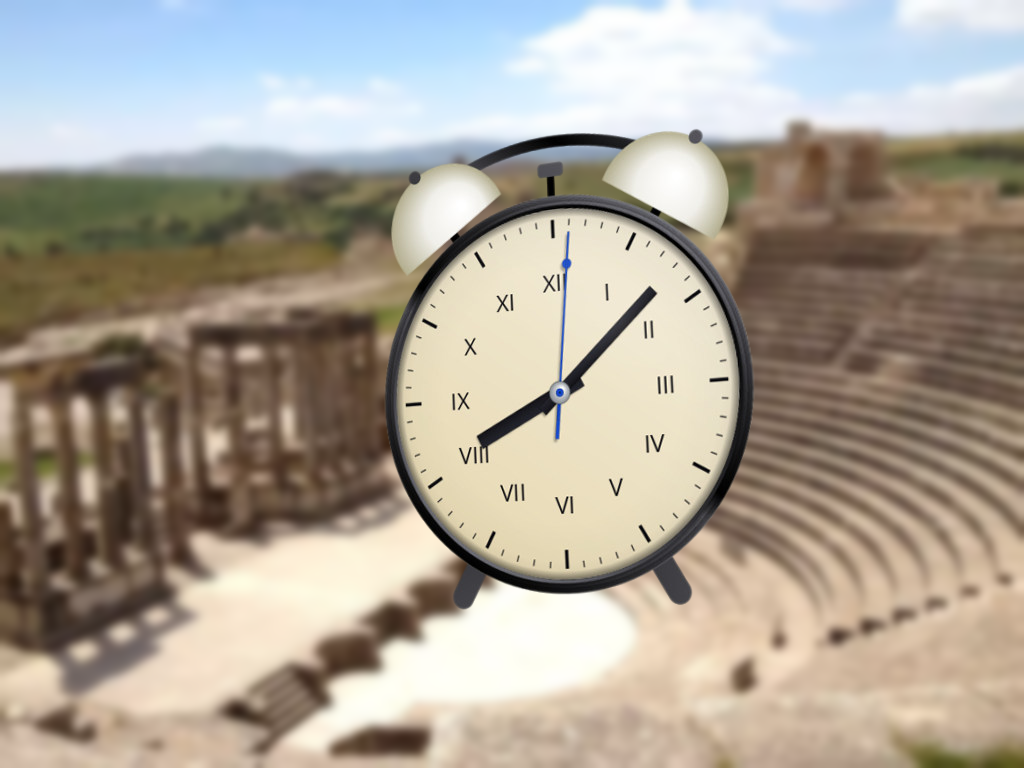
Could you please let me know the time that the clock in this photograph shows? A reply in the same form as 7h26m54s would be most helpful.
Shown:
8h08m01s
